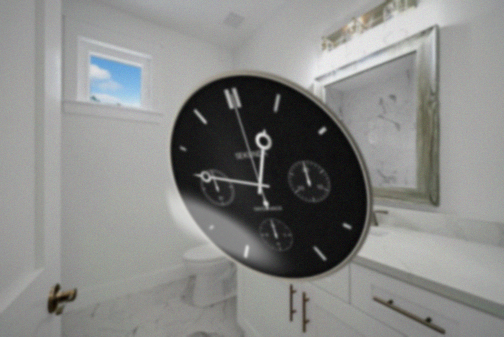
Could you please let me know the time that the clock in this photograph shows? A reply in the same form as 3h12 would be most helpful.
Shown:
12h47
